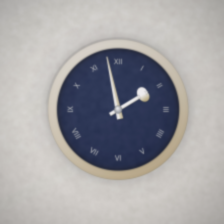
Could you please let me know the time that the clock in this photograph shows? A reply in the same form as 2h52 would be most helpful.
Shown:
1h58
